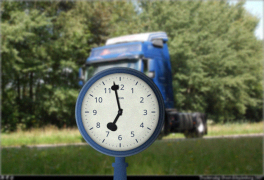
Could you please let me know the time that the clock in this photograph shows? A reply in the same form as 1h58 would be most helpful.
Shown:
6h58
